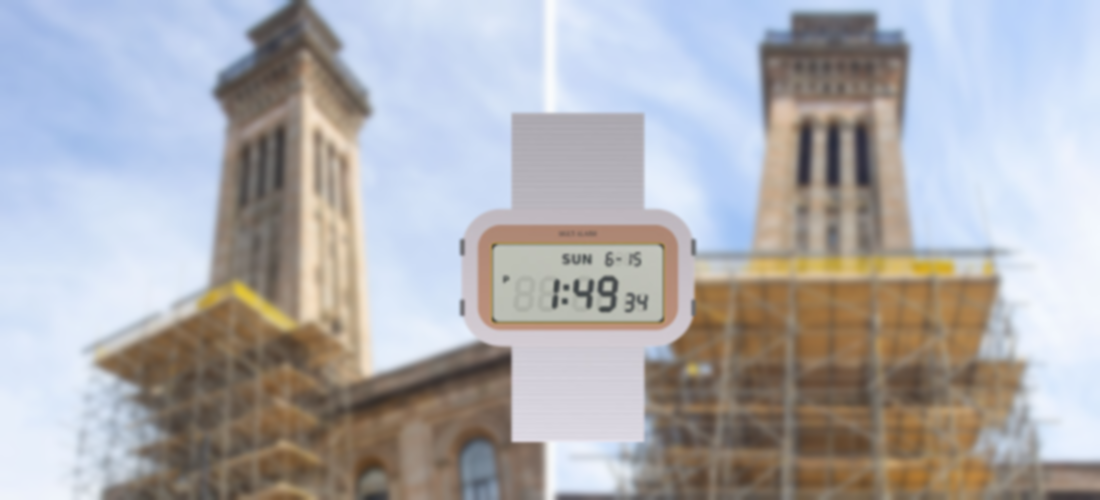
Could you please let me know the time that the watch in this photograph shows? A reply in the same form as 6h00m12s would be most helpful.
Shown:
1h49m34s
